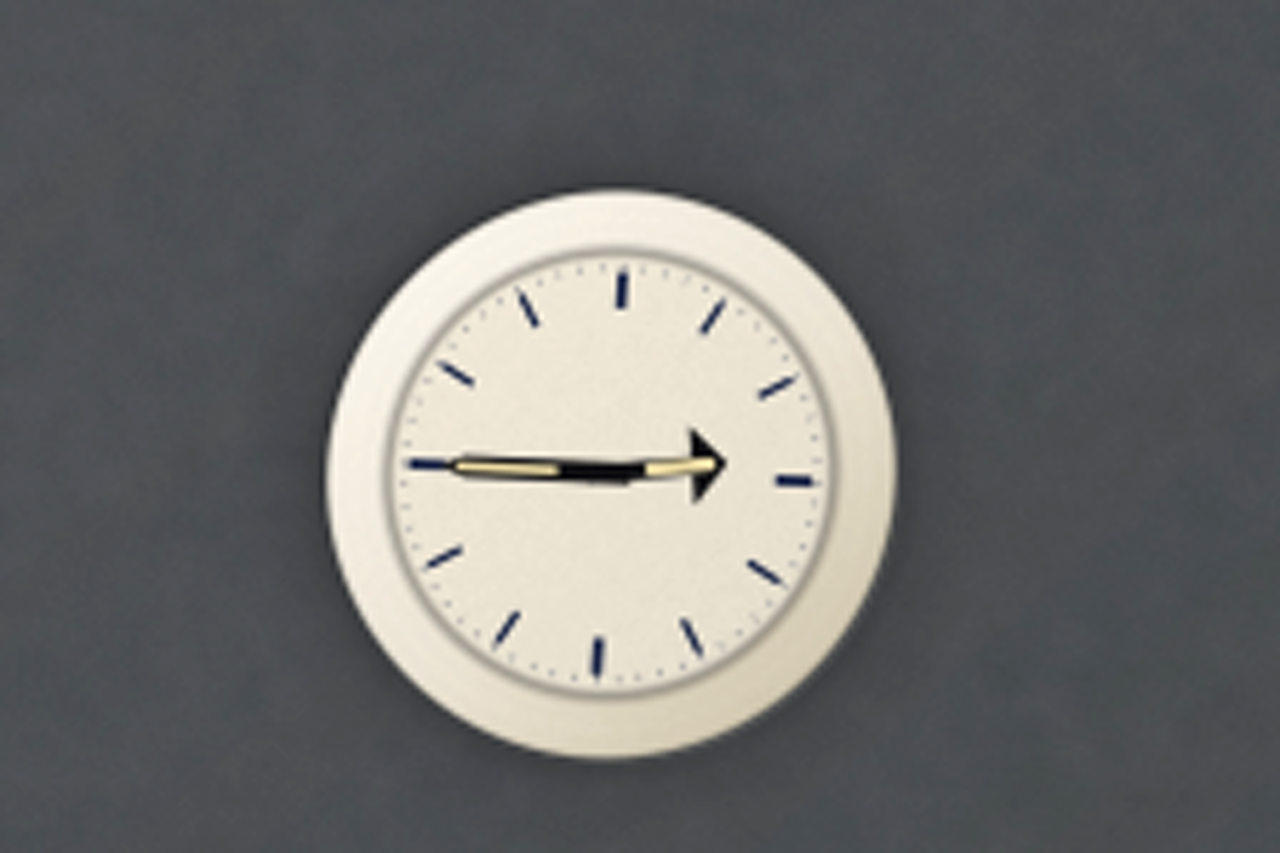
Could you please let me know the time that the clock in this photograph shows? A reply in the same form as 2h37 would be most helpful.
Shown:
2h45
